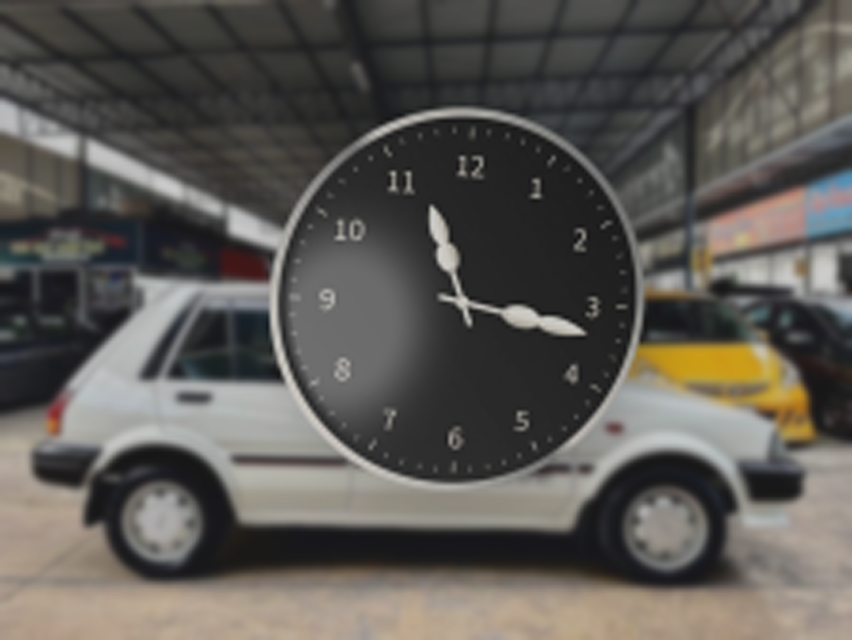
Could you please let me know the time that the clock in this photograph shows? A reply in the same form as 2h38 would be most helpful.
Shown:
11h17
